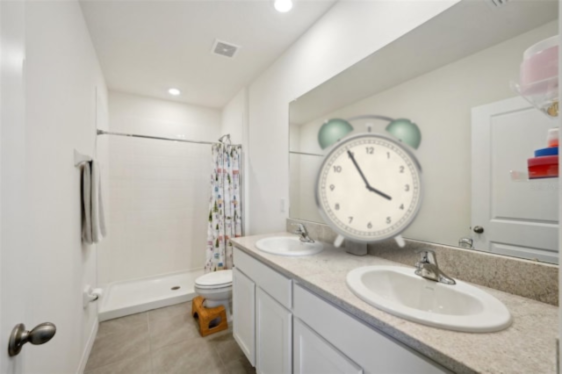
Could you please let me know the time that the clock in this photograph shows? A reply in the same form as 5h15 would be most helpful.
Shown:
3h55
